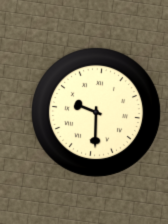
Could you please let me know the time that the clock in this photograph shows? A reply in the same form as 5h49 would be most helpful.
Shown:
9h29
